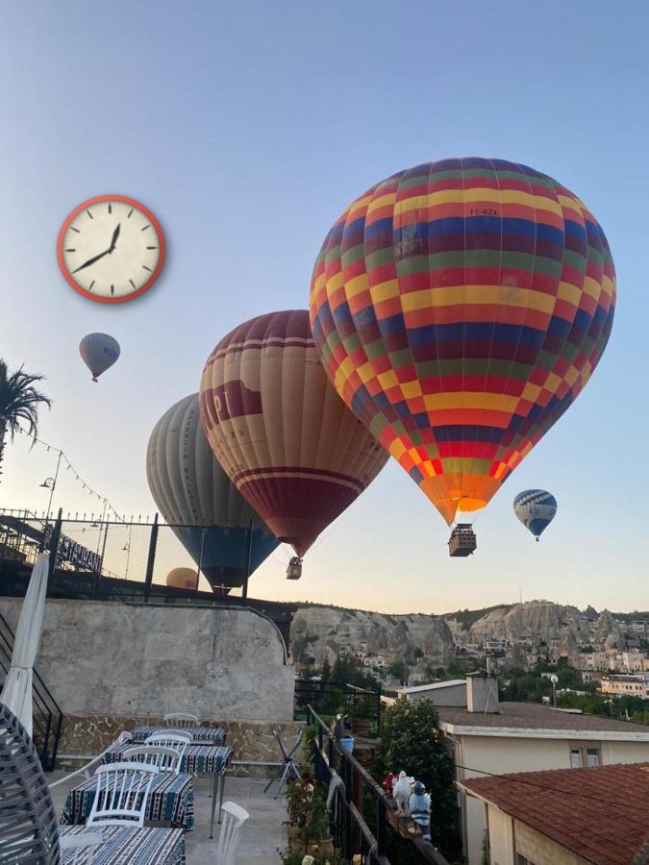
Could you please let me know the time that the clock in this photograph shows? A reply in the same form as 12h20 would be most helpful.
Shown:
12h40
